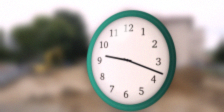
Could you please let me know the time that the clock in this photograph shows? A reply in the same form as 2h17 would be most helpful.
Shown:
9h18
